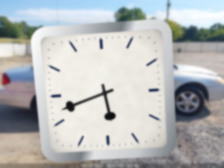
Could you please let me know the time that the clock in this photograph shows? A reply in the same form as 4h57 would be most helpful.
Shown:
5h42
